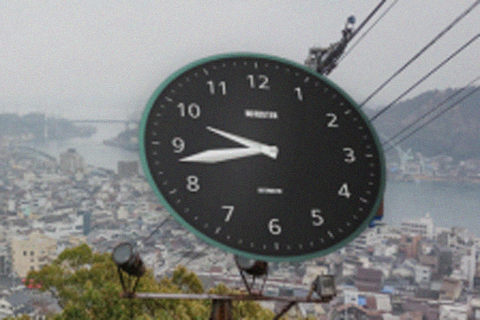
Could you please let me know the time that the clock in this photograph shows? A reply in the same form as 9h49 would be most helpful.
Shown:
9h43
